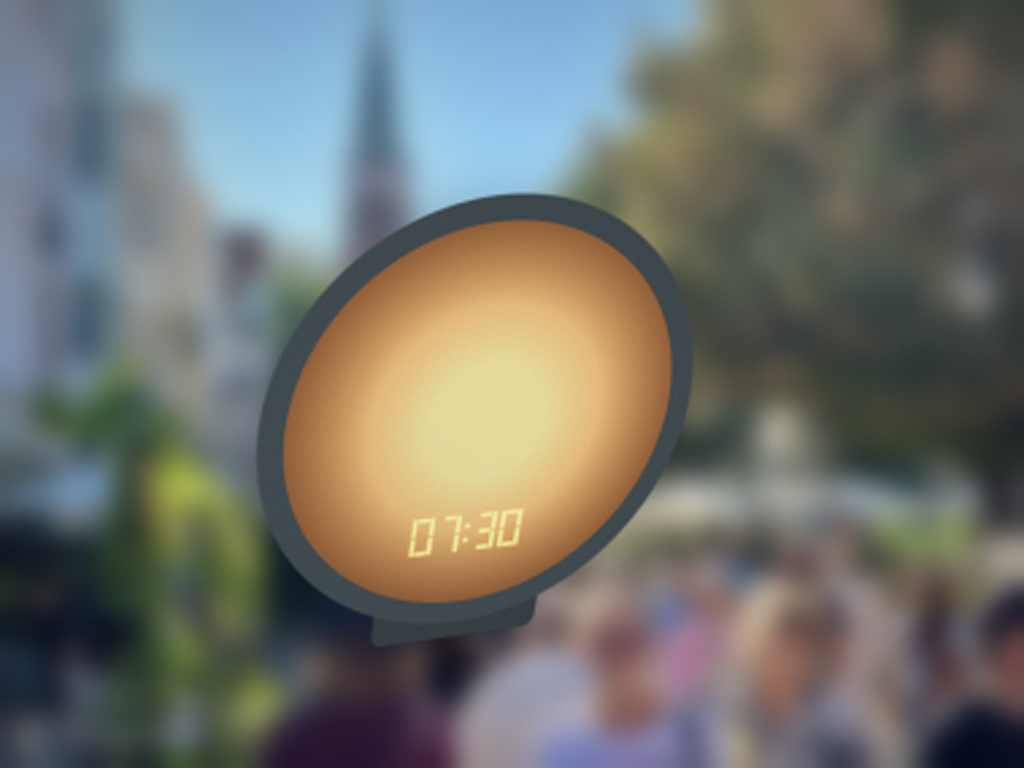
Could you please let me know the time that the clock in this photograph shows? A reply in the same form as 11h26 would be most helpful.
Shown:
7h30
